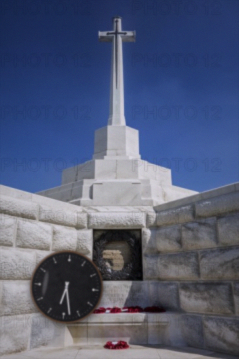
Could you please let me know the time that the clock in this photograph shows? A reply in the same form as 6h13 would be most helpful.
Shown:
6h28
